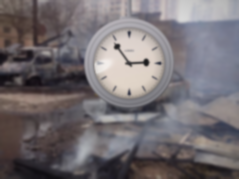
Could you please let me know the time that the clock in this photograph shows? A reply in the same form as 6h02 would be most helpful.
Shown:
2h54
